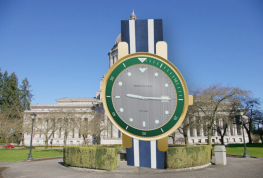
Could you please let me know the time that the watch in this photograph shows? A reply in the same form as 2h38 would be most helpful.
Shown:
9h15
